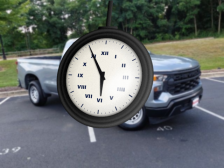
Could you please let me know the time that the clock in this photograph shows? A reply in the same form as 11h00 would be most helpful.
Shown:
5h55
